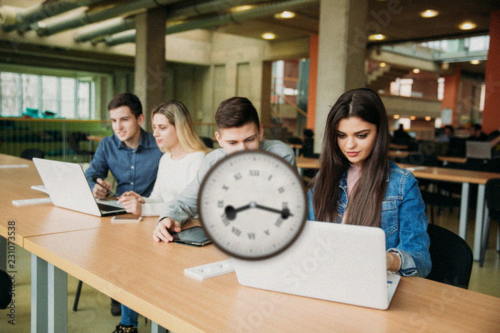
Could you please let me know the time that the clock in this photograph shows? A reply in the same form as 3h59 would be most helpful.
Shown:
8h17
